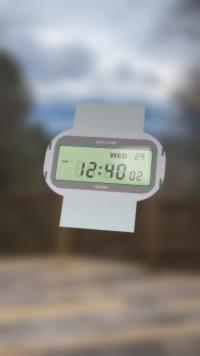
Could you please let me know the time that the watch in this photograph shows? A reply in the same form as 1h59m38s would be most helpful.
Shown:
12h40m02s
